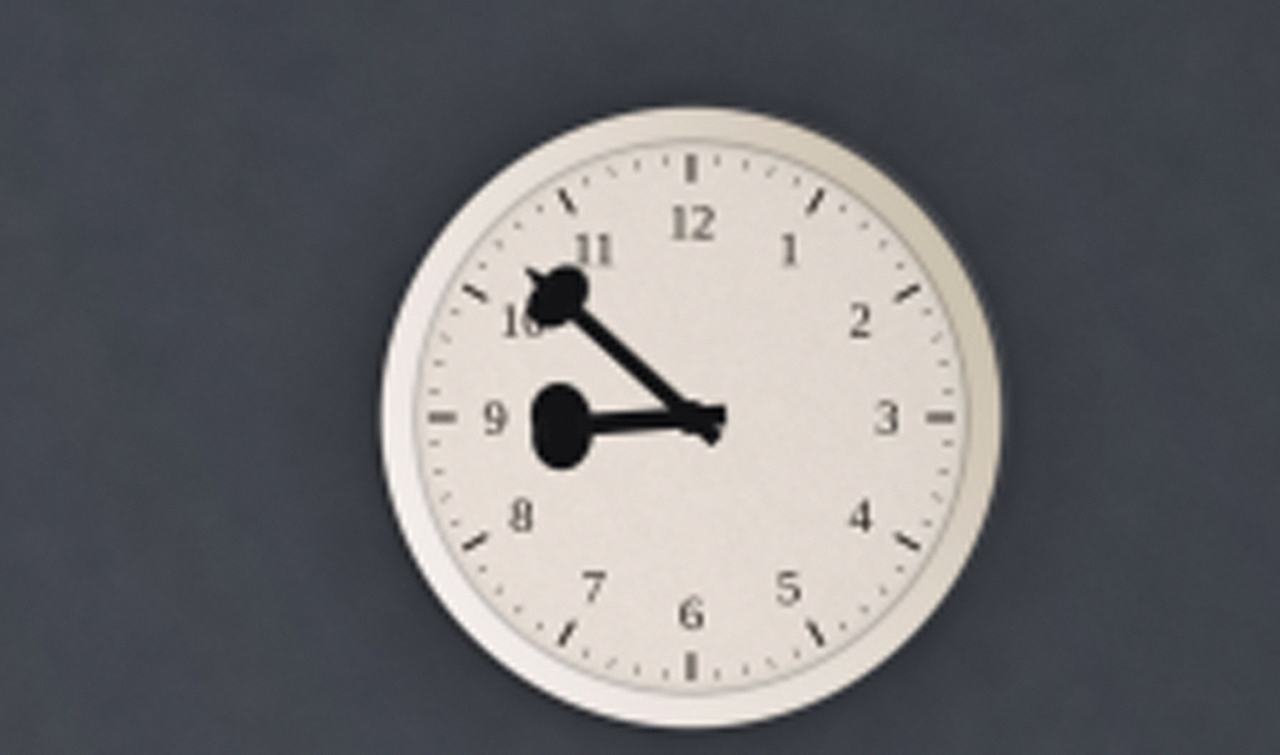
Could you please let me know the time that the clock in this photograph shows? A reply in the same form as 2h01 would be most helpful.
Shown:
8h52
